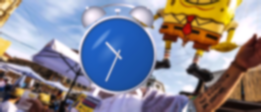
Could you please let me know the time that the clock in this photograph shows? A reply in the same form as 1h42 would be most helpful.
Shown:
10h34
